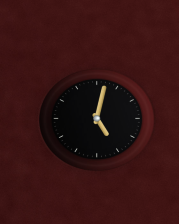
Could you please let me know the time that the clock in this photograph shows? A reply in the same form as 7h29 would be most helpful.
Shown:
5h02
